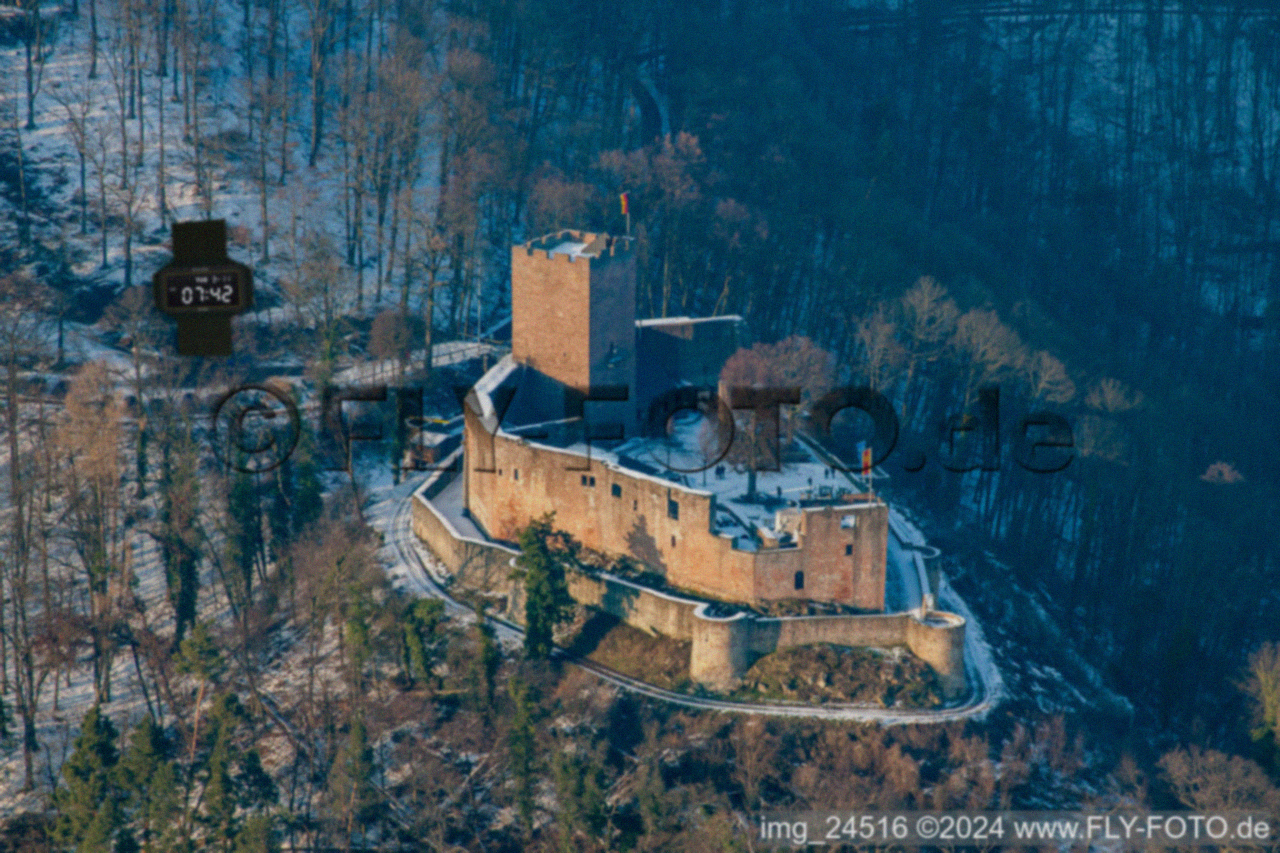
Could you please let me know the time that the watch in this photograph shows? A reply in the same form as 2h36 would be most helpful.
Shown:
7h42
